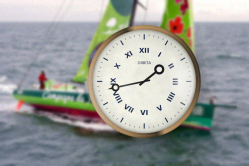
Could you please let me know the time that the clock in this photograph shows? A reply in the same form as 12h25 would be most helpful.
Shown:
1h43
